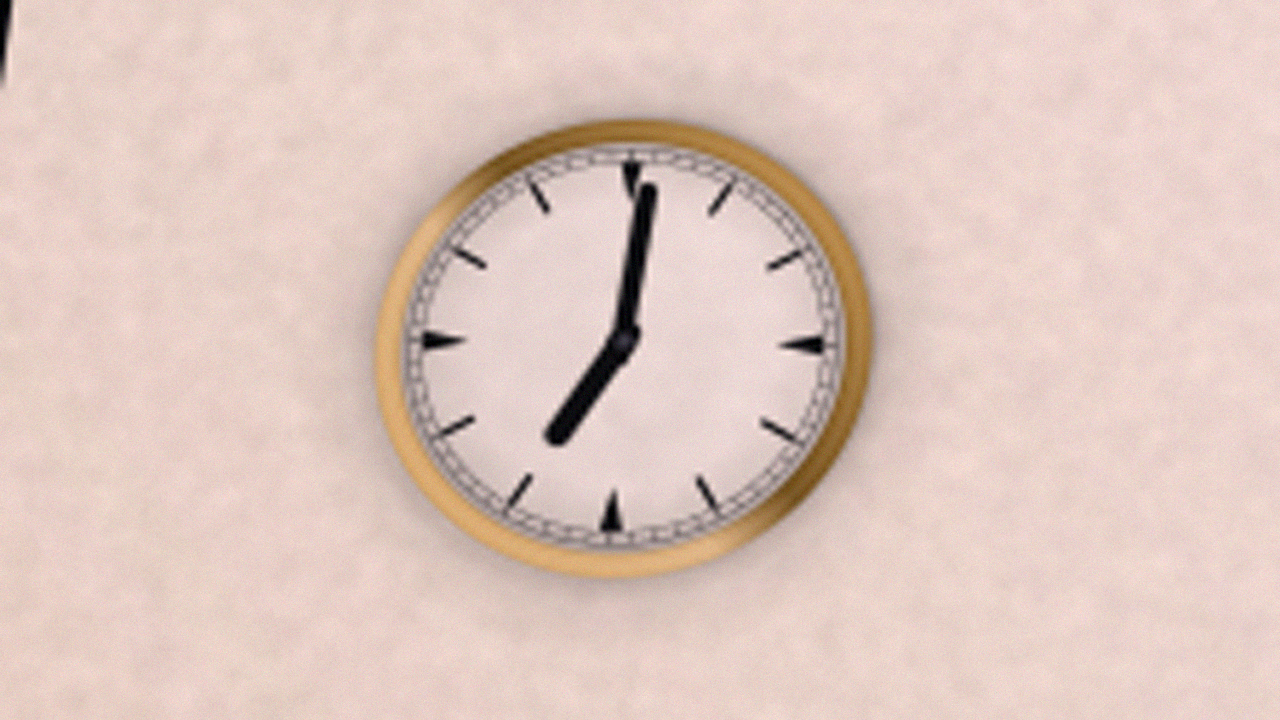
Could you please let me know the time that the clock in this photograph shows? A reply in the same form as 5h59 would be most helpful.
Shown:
7h01
